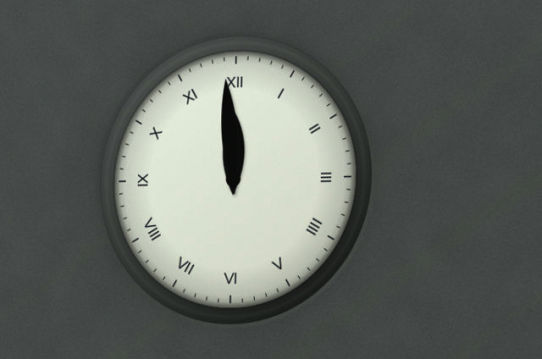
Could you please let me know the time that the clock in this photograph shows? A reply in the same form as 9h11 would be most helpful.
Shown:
11h59
